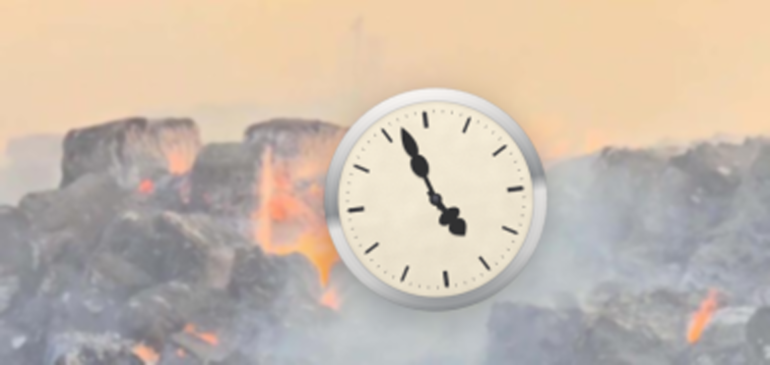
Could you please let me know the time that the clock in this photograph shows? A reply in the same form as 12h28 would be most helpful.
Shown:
4h57
